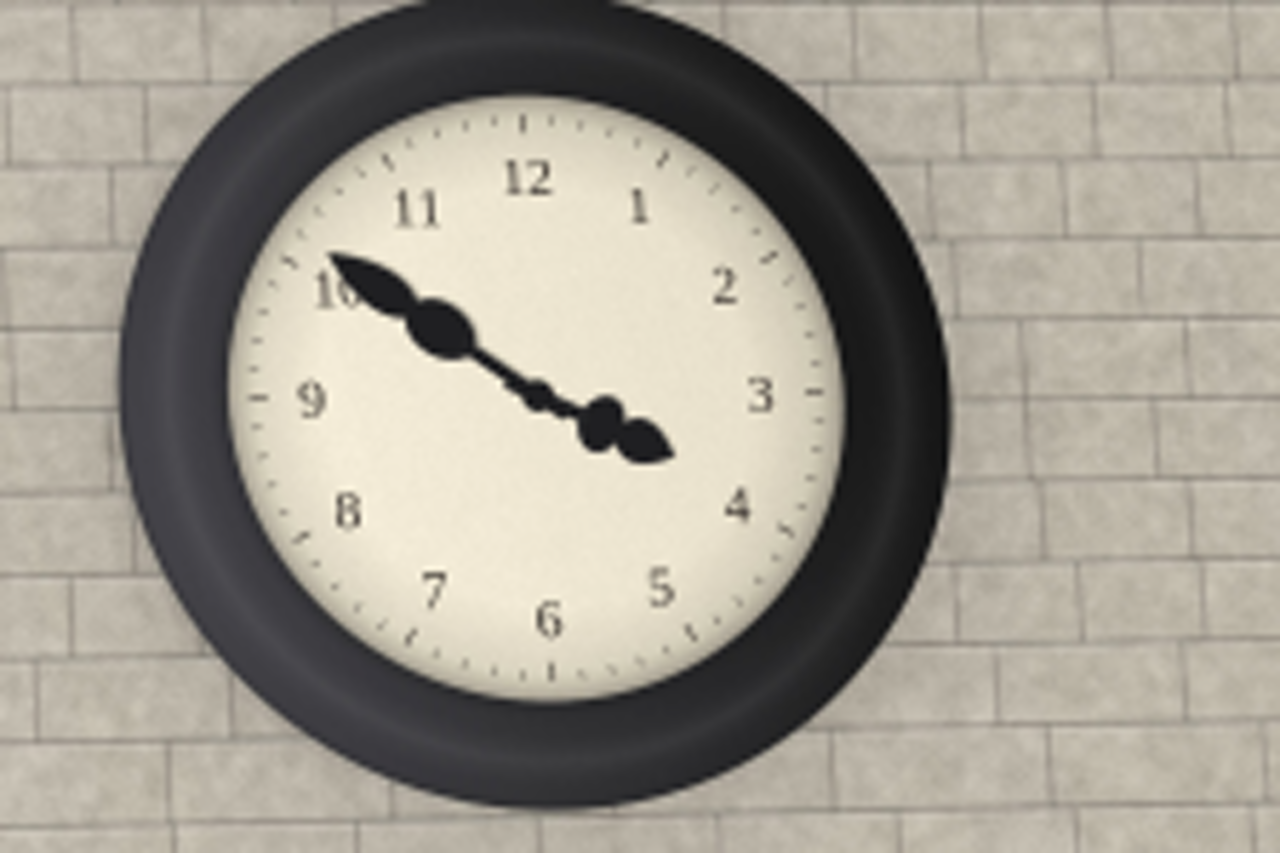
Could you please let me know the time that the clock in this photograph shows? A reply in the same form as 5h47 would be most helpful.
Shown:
3h51
